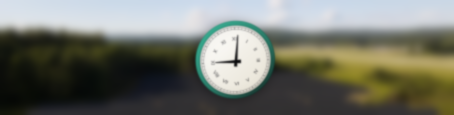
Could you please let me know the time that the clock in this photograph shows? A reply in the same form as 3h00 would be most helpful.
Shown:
9h01
